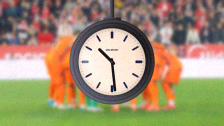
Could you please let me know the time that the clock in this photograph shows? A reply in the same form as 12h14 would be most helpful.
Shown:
10h29
